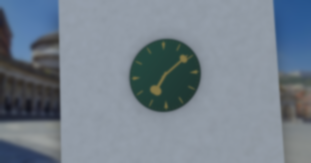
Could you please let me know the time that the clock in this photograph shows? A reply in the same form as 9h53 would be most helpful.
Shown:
7h09
